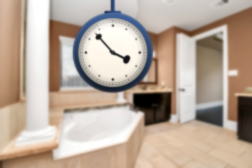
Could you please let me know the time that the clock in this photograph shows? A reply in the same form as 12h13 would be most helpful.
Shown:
3h53
